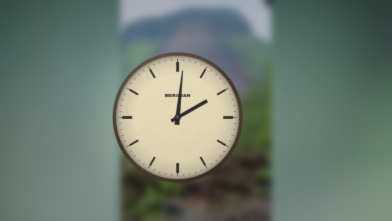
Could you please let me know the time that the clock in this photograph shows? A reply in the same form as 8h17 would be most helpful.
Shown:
2h01
